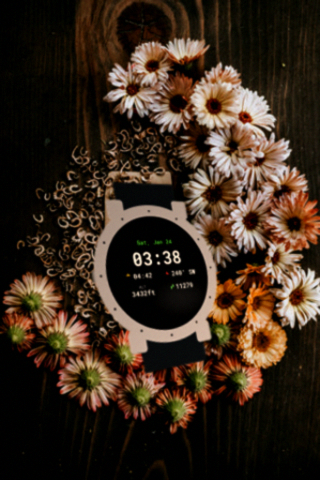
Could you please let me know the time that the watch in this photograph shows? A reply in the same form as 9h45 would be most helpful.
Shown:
3h38
